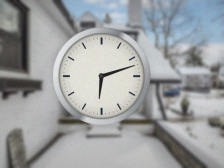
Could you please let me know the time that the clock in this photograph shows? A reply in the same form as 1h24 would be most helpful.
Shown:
6h12
